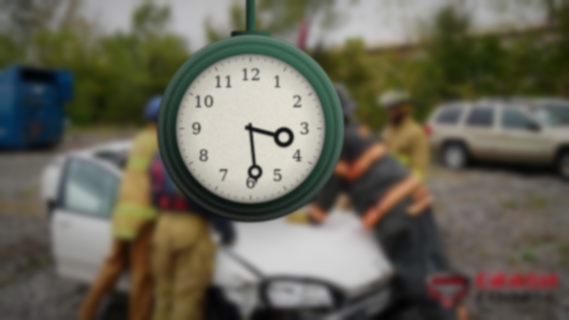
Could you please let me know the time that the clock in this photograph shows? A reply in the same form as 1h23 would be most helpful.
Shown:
3h29
